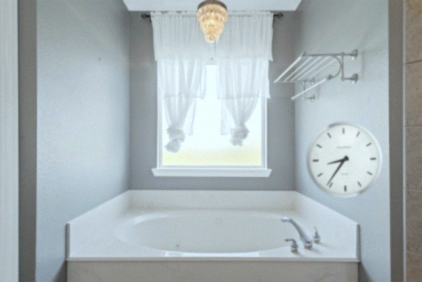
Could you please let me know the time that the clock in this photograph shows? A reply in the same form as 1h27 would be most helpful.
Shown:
8h36
